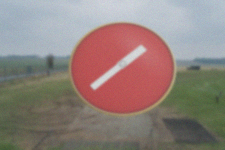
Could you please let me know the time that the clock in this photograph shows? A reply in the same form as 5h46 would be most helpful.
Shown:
1h38
